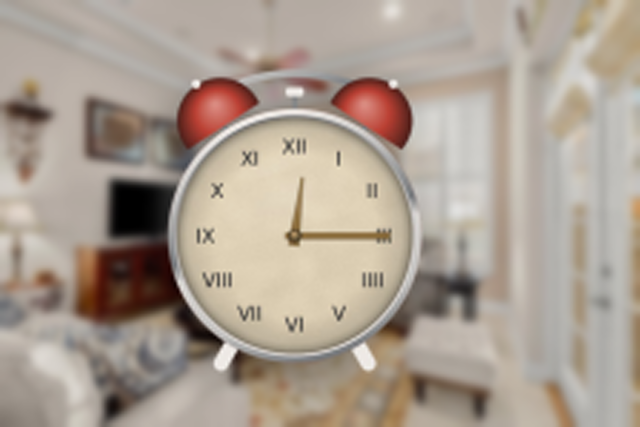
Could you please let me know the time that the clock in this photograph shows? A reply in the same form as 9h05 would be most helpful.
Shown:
12h15
